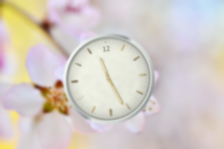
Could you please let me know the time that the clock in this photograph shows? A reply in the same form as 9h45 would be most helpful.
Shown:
11h26
